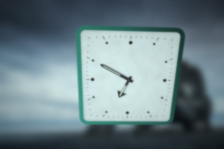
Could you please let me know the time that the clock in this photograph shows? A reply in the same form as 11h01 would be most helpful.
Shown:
6h50
